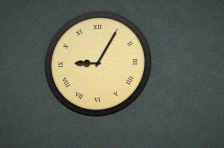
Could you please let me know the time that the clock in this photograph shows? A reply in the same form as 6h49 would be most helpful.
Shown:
9h05
